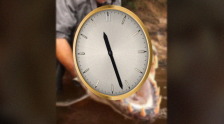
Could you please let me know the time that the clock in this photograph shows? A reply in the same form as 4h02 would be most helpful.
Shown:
11h27
